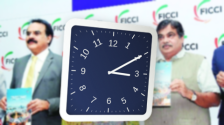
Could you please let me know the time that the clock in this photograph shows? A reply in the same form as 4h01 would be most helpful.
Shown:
3h10
